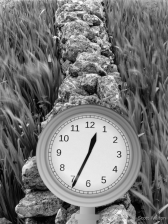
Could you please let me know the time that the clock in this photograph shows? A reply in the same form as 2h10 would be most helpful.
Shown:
12h34
